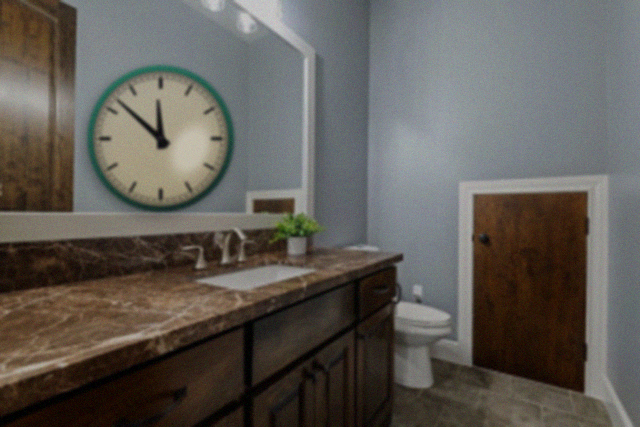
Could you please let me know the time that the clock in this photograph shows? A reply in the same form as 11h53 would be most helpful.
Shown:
11h52
